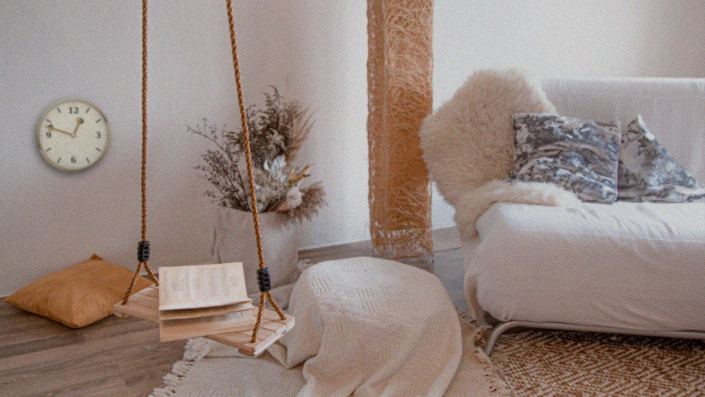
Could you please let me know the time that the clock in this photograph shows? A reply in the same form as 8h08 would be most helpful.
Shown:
12h48
